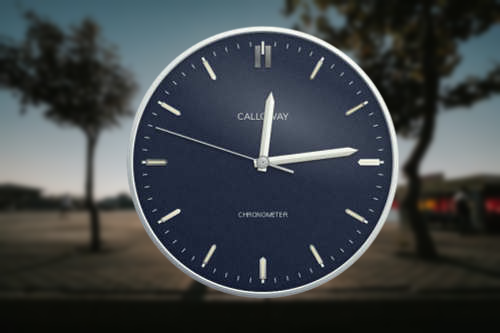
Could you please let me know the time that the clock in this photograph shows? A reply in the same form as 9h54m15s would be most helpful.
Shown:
12h13m48s
